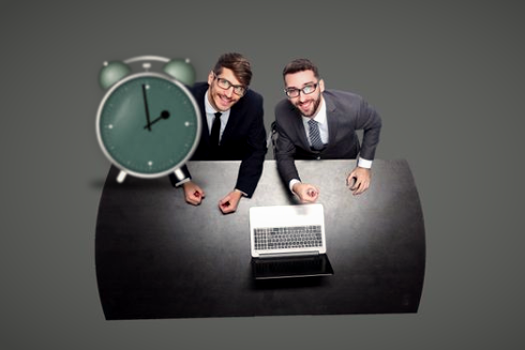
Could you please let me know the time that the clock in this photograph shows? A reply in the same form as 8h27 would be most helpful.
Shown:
1h59
